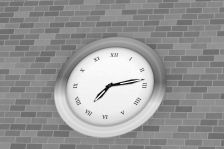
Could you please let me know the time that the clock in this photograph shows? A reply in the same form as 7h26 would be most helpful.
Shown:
7h13
